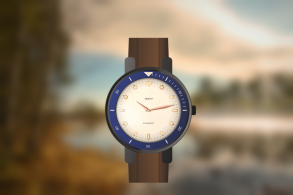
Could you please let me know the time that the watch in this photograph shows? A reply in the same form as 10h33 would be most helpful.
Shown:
10h13
